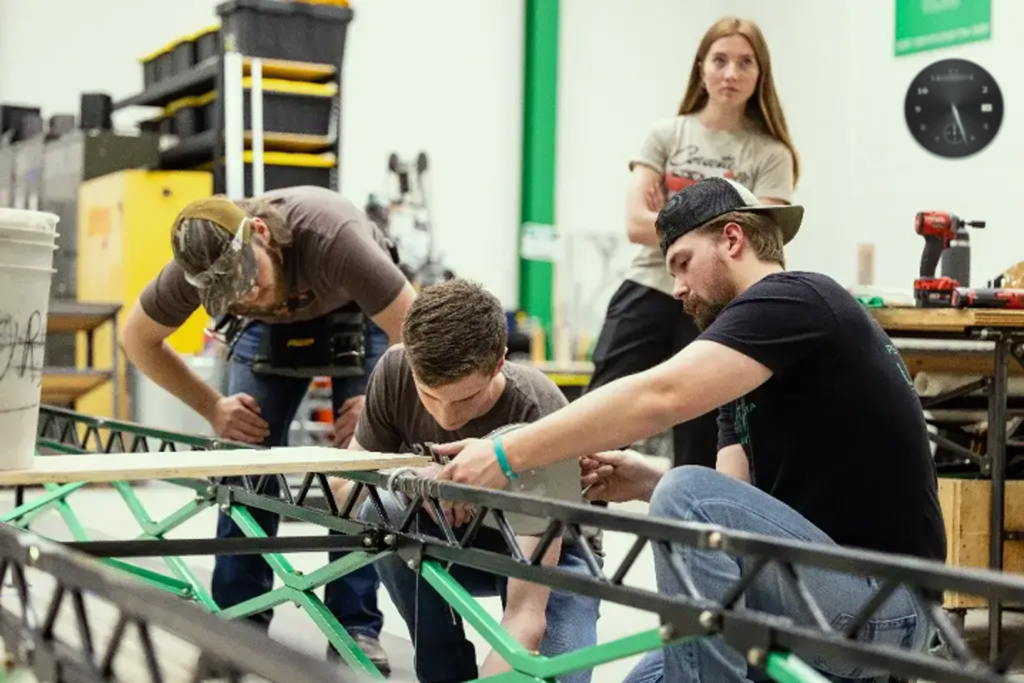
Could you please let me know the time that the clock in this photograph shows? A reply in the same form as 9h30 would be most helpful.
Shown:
5h27
